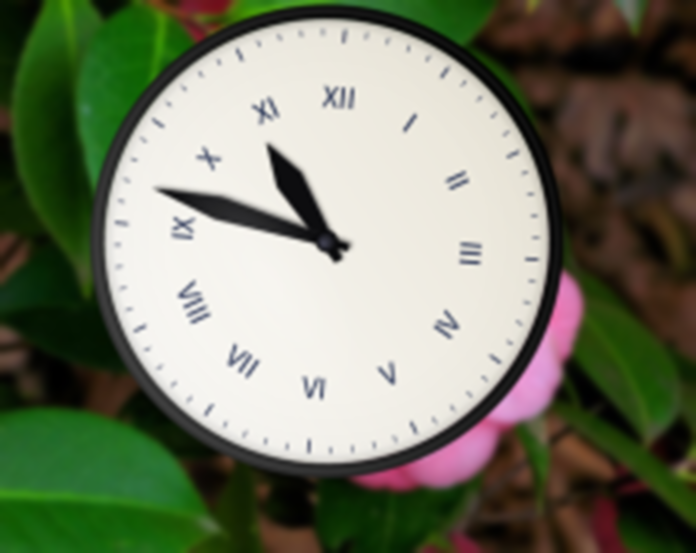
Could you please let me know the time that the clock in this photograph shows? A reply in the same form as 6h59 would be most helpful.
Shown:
10h47
